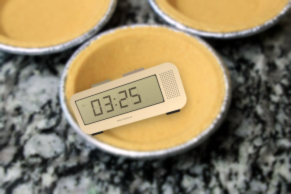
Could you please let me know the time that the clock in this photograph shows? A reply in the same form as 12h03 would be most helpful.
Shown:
3h25
